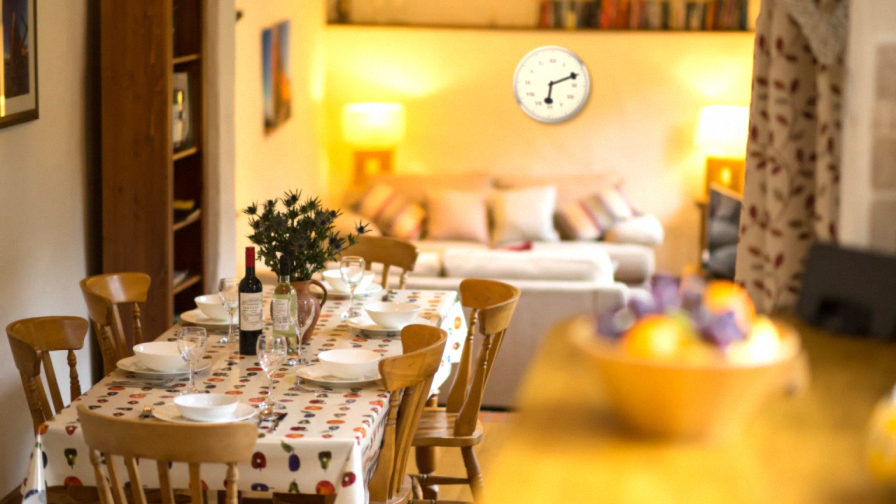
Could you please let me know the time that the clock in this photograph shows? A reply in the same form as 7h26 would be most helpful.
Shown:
6h11
